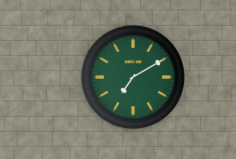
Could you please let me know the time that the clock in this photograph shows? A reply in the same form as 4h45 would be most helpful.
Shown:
7h10
